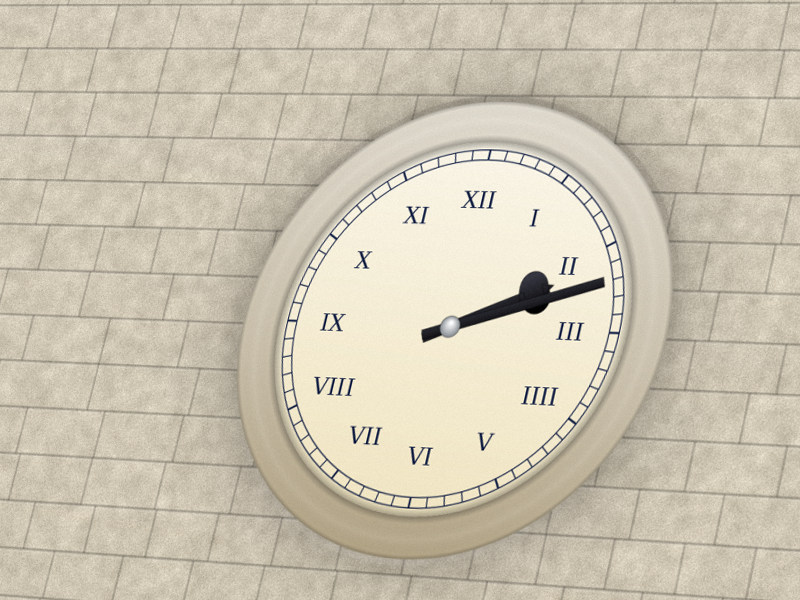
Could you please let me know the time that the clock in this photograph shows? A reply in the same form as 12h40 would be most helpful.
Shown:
2h12
